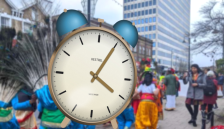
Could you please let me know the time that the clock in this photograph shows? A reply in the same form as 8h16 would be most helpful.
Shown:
4h05
